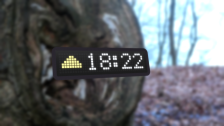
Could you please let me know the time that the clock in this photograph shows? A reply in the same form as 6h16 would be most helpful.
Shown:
18h22
